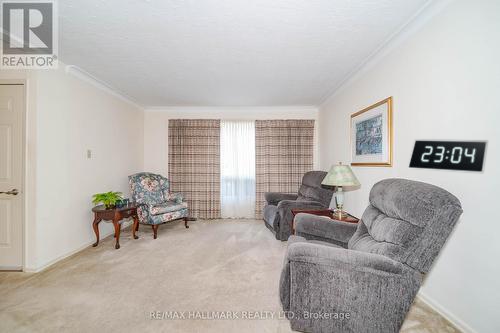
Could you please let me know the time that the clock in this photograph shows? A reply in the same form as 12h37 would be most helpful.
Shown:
23h04
